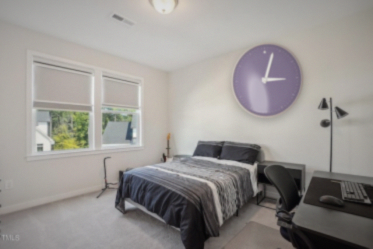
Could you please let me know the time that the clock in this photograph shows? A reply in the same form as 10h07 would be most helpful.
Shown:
3h03
